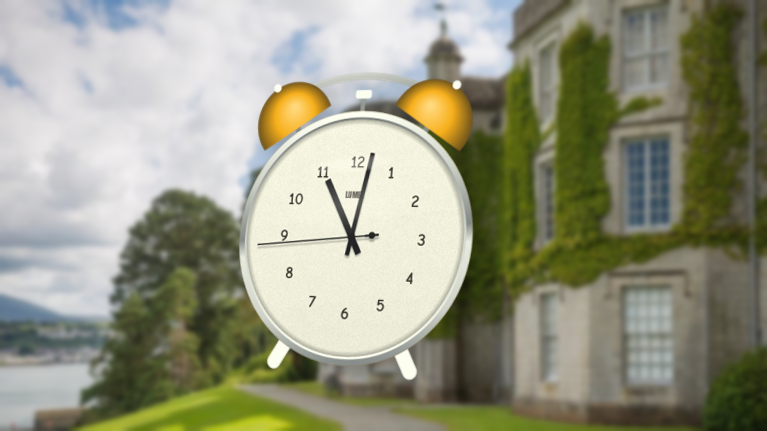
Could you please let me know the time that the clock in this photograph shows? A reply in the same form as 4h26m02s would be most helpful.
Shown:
11h01m44s
